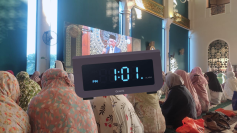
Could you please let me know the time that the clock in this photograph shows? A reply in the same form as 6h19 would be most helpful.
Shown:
1h01
